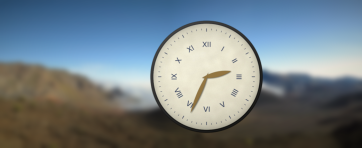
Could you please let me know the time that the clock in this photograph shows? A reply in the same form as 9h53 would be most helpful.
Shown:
2h34
